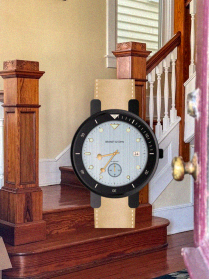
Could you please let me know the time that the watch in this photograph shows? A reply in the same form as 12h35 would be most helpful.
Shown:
8h36
